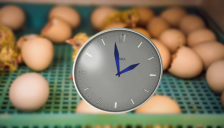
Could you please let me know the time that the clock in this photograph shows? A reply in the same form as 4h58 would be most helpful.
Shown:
1h58
